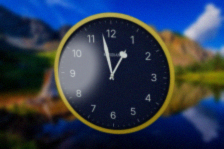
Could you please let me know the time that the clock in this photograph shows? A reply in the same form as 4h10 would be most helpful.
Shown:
12h58
